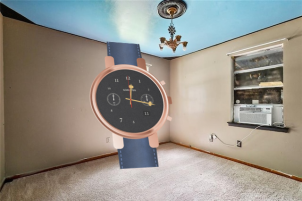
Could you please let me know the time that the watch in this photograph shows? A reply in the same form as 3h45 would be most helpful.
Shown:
12h17
